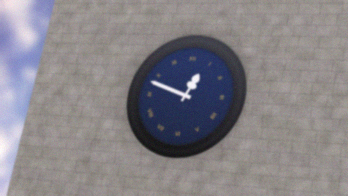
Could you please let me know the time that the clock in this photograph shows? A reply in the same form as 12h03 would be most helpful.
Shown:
12h48
